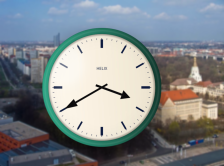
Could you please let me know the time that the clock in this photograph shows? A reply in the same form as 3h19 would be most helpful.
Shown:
3h40
